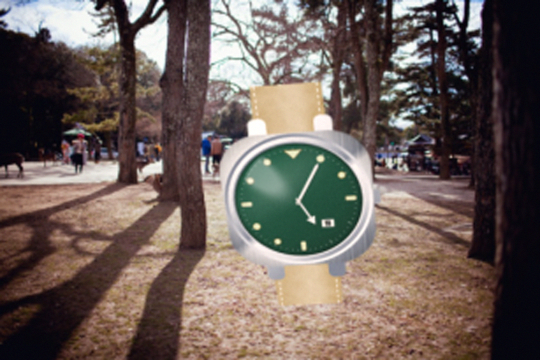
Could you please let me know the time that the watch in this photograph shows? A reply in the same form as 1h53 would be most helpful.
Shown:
5h05
